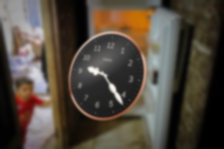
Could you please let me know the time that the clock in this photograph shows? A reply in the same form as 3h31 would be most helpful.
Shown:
9h22
